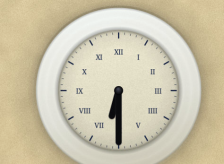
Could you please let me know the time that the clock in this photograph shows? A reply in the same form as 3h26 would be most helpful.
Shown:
6h30
